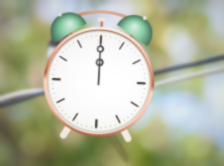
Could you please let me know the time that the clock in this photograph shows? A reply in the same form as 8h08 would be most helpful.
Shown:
12h00
